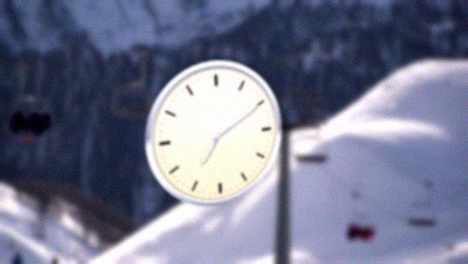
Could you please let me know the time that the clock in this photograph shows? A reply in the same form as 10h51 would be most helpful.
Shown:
7h10
